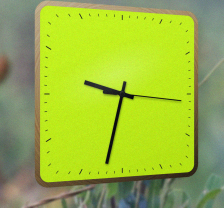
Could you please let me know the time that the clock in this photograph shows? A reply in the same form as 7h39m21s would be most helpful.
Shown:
9h32m16s
